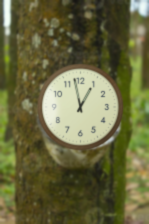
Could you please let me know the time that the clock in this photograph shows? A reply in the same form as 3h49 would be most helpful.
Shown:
12h58
